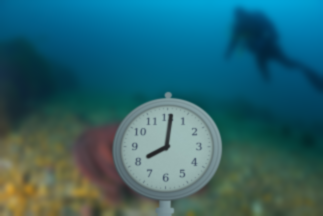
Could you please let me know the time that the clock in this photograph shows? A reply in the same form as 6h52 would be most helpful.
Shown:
8h01
